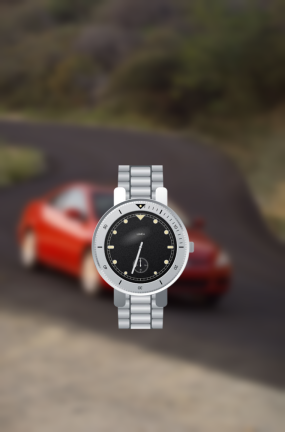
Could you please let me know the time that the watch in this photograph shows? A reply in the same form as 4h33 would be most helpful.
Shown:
6h33
